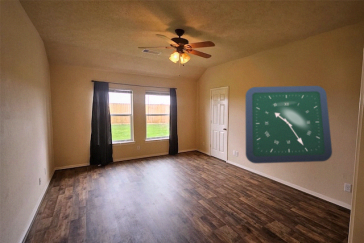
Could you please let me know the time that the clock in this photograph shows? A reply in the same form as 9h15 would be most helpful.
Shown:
10h25
